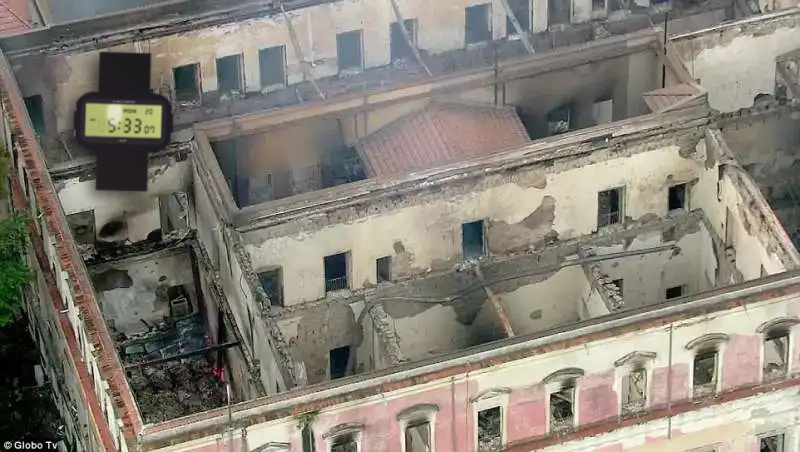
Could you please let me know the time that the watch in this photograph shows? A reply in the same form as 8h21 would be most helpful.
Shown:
5h33
